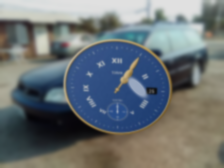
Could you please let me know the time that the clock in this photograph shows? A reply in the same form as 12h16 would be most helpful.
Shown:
1h05
